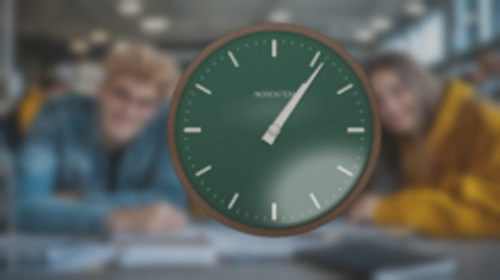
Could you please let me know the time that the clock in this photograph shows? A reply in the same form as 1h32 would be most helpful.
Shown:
1h06
